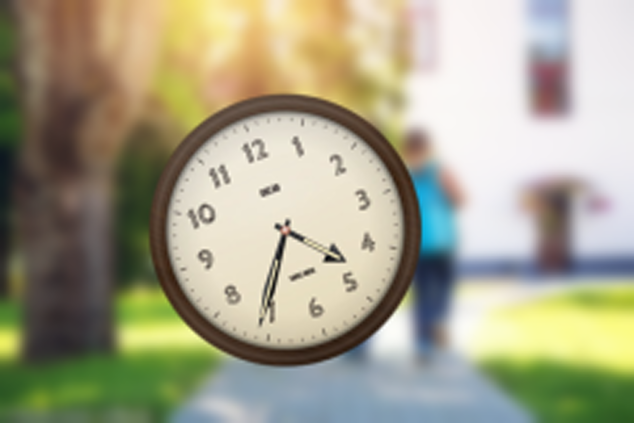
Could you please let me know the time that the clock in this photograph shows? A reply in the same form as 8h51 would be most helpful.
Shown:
4h36
